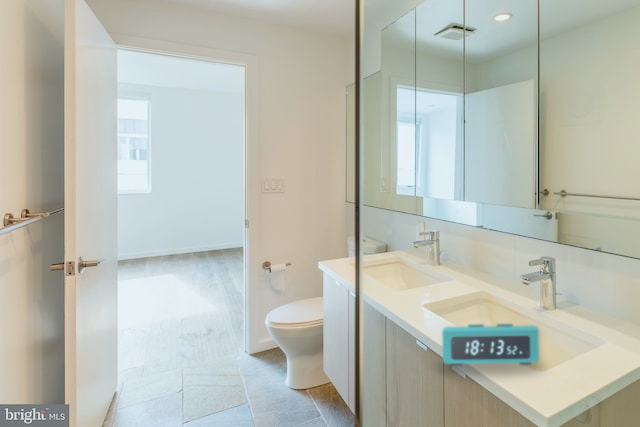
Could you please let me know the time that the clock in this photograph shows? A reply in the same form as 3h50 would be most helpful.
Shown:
18h13
